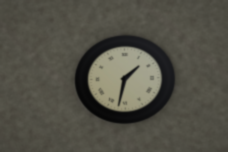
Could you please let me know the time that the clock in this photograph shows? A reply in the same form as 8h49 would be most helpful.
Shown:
1h32
